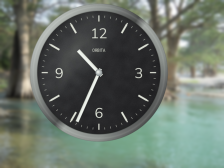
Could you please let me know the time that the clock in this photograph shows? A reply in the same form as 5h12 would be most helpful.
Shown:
10h34
